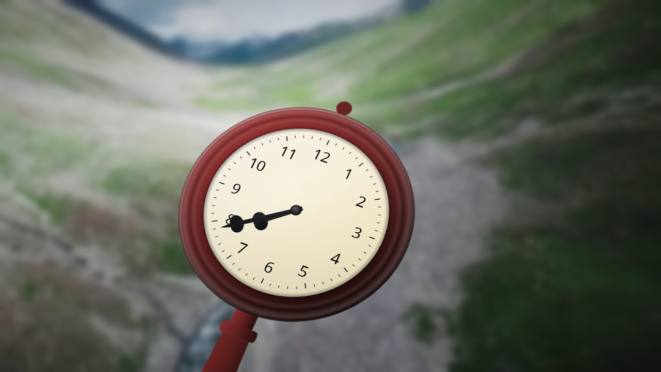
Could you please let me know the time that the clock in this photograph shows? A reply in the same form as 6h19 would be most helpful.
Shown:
7h39
